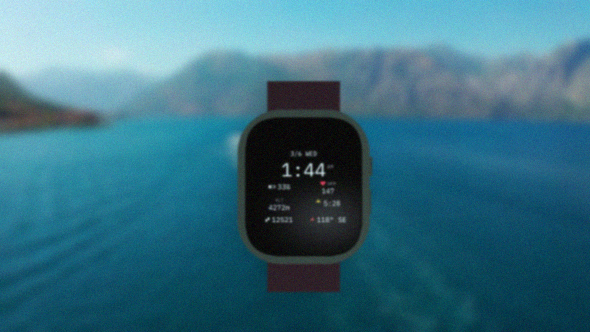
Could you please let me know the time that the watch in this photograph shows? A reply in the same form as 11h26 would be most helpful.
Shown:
1h44
